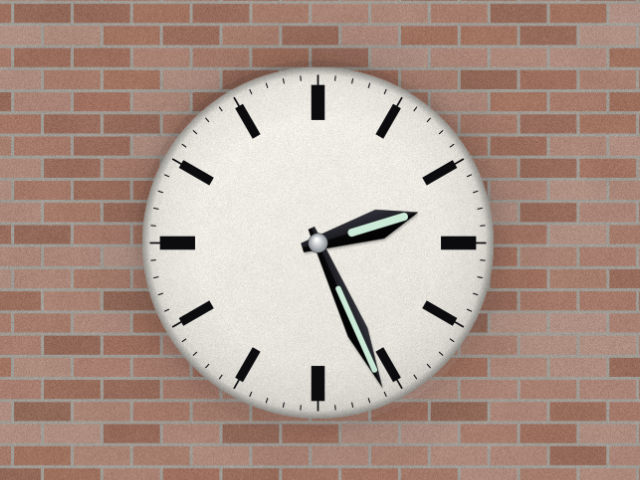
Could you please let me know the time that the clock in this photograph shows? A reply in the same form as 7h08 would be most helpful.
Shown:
2h26
